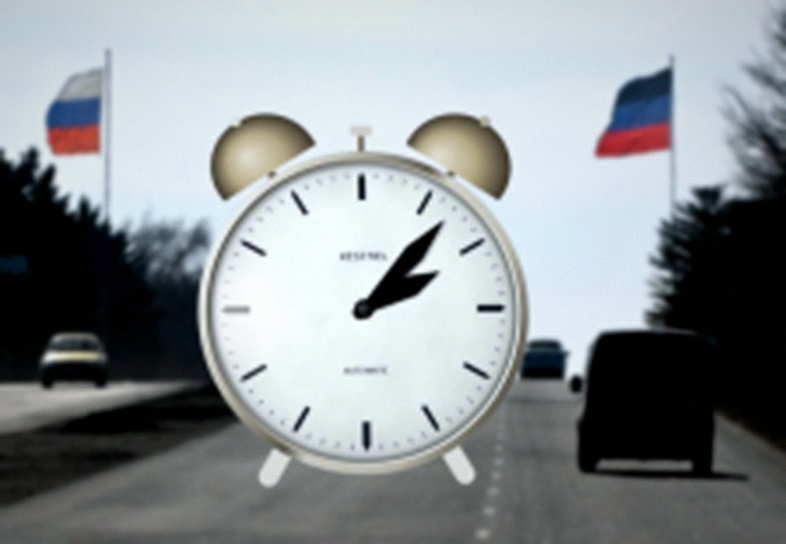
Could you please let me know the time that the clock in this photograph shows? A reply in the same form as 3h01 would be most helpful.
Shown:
2h07
